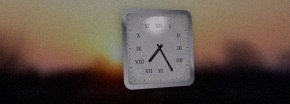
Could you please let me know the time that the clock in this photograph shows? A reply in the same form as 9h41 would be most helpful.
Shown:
7h25
